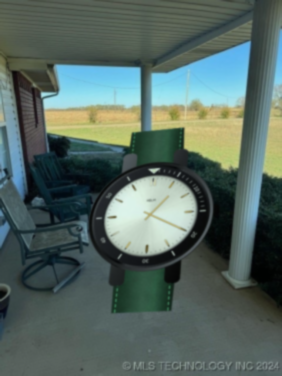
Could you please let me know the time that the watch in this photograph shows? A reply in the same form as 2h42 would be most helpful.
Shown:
1h20
